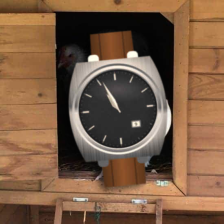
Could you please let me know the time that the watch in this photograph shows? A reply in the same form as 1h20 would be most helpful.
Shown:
10h56
